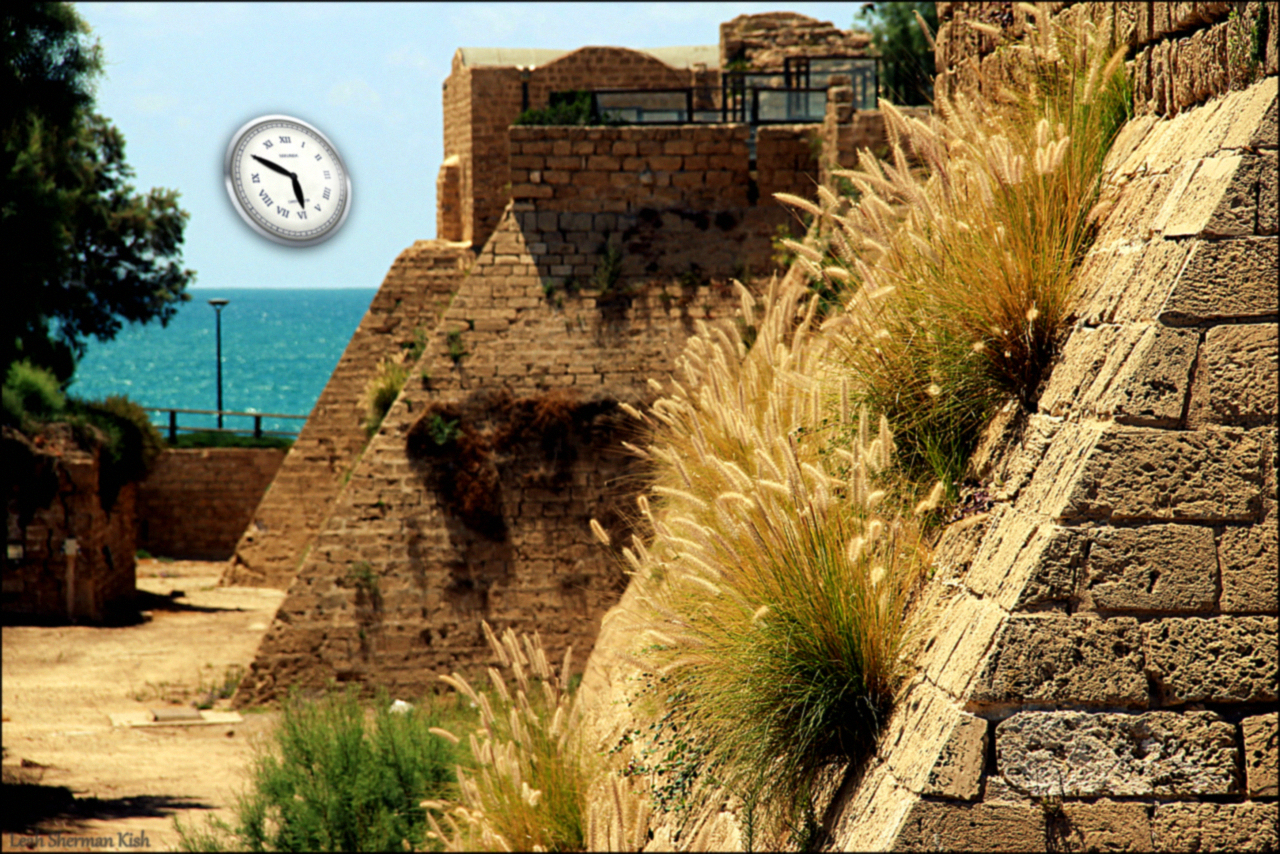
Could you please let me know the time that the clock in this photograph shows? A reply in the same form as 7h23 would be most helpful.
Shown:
5h50
